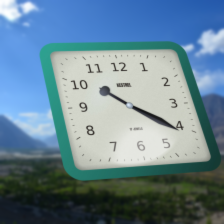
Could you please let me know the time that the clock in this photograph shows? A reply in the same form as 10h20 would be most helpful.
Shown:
10h21
